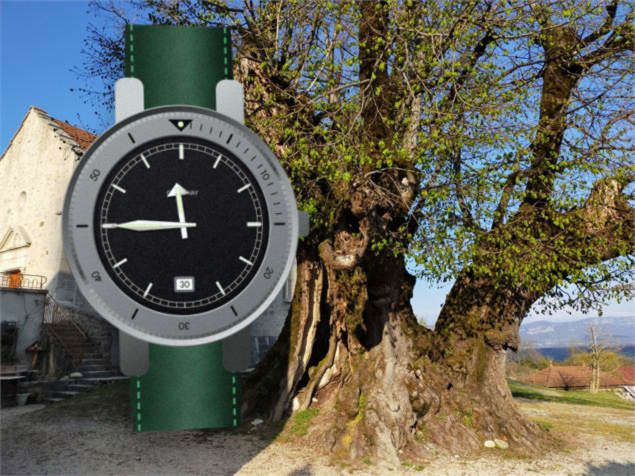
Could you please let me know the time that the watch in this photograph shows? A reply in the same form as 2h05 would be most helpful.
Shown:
11h45
